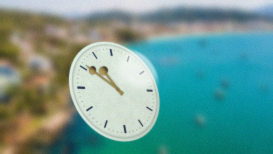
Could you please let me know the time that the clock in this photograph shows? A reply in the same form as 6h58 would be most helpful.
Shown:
10h51
